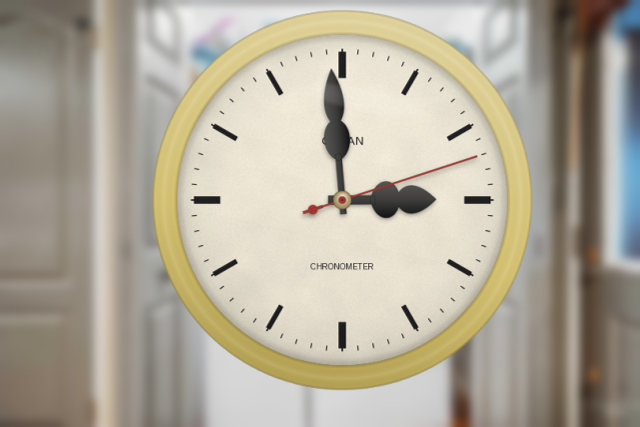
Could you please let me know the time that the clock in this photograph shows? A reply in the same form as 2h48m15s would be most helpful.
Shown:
2h59m12s
